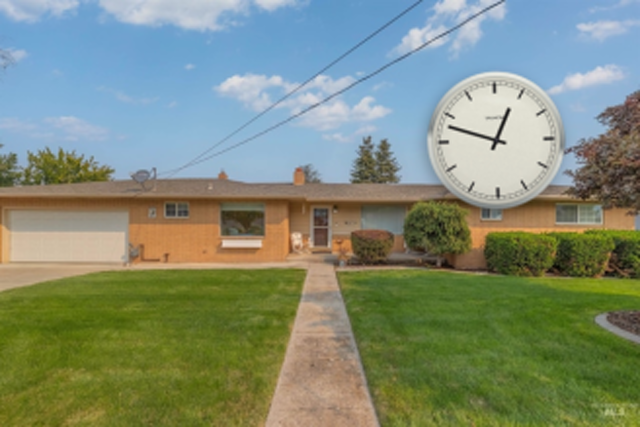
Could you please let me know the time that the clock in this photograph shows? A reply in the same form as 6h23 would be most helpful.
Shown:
12h48
